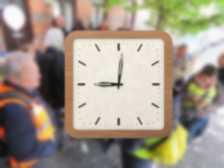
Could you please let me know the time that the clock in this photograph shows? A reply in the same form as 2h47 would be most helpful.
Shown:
9h01
